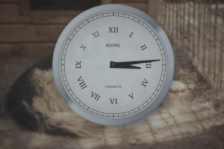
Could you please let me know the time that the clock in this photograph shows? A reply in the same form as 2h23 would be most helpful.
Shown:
3h14
